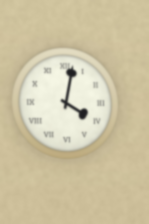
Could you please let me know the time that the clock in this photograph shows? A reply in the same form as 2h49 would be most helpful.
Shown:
4h02
